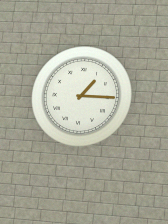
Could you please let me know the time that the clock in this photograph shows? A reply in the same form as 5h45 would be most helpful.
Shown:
1h15
